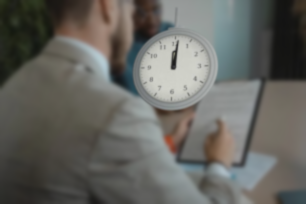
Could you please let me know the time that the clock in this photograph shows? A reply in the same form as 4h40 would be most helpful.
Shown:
12h01
